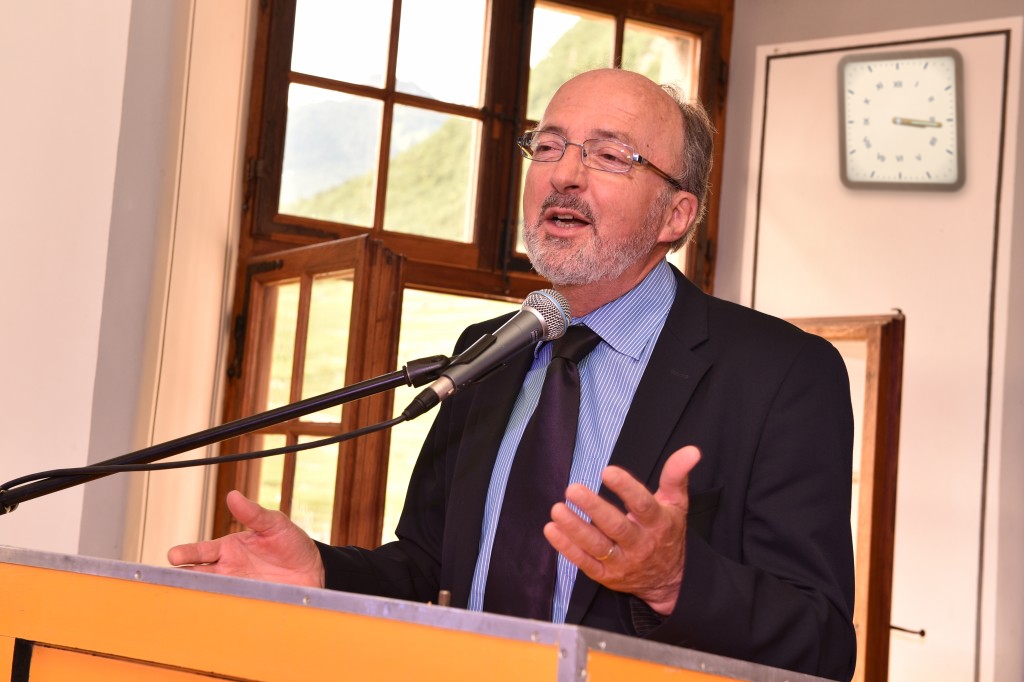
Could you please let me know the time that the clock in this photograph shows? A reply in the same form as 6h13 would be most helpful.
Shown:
3h16
